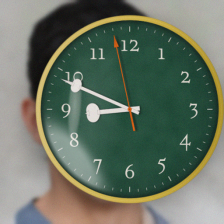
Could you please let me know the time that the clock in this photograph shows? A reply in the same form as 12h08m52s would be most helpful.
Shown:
8h48m58s
